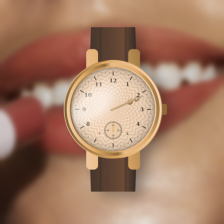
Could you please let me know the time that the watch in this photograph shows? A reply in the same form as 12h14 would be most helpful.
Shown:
2h11
